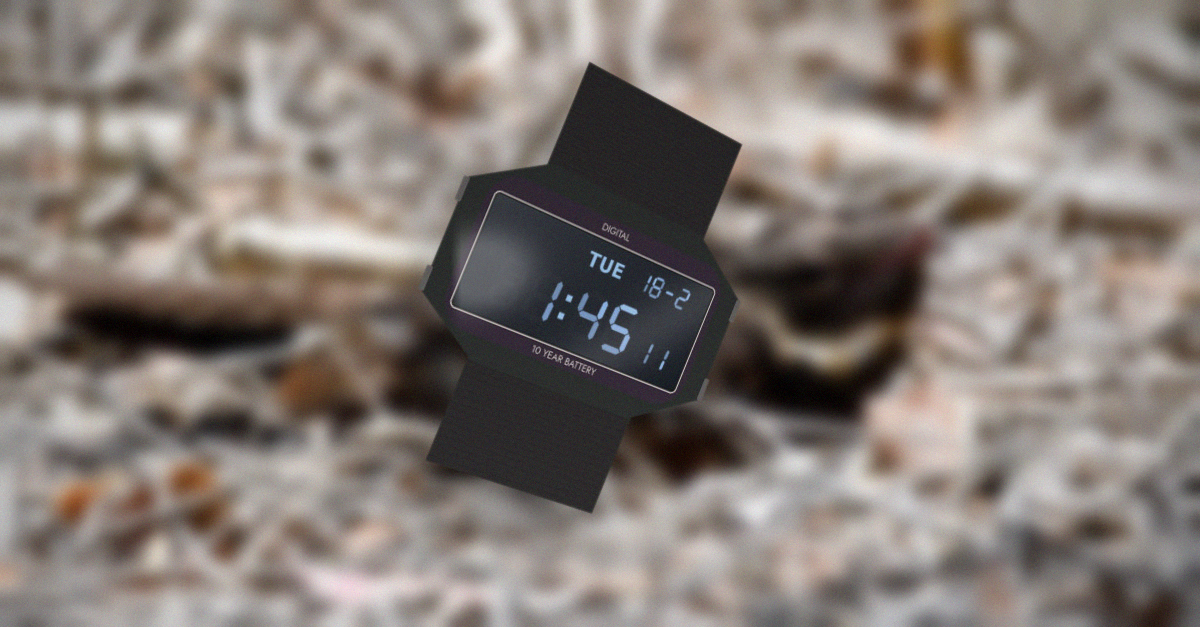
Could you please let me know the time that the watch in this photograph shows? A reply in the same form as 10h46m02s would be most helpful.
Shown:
1h45m11s
